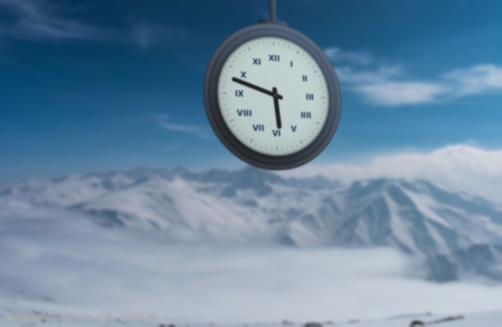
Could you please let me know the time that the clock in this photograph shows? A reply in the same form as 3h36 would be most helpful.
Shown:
5h48
